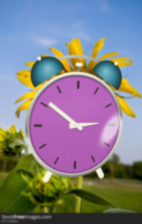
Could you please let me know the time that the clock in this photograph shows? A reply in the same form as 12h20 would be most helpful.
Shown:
2h51
